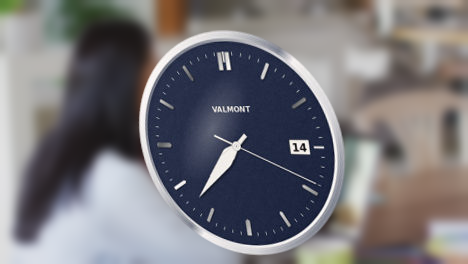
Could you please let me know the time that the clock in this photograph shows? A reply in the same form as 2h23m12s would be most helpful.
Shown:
7h37m19s
